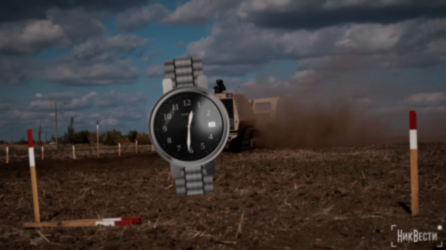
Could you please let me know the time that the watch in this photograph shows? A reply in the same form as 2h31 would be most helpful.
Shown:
12h31
